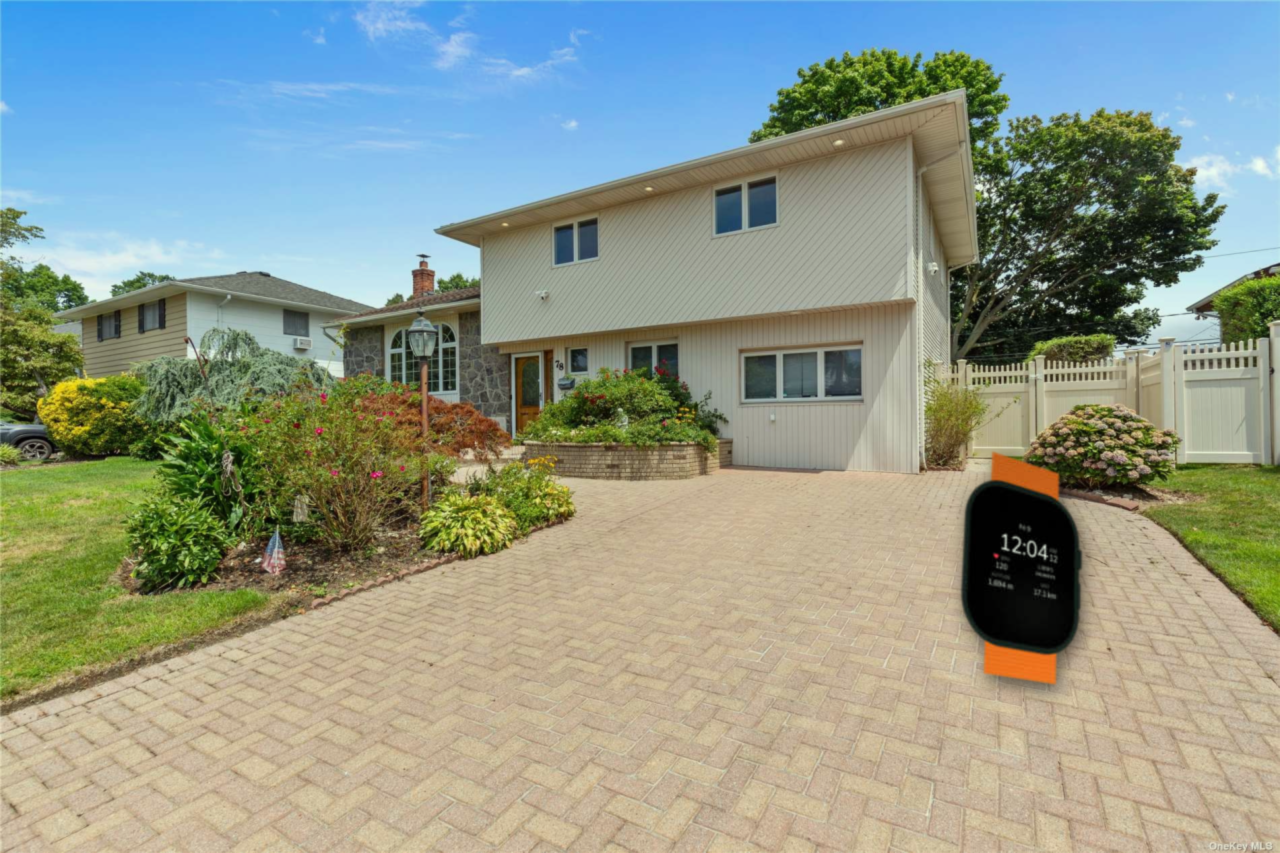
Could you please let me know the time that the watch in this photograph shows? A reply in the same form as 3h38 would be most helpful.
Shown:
12h04
